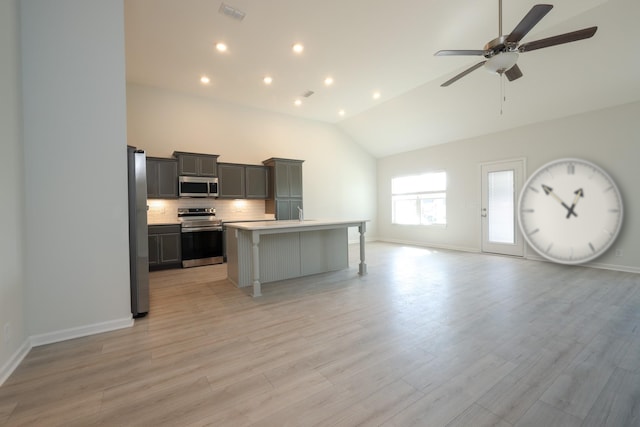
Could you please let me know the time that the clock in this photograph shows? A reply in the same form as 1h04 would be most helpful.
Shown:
12h52
